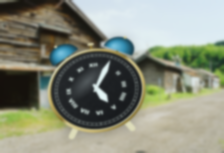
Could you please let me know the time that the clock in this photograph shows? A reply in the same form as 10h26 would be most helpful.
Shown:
5h05
